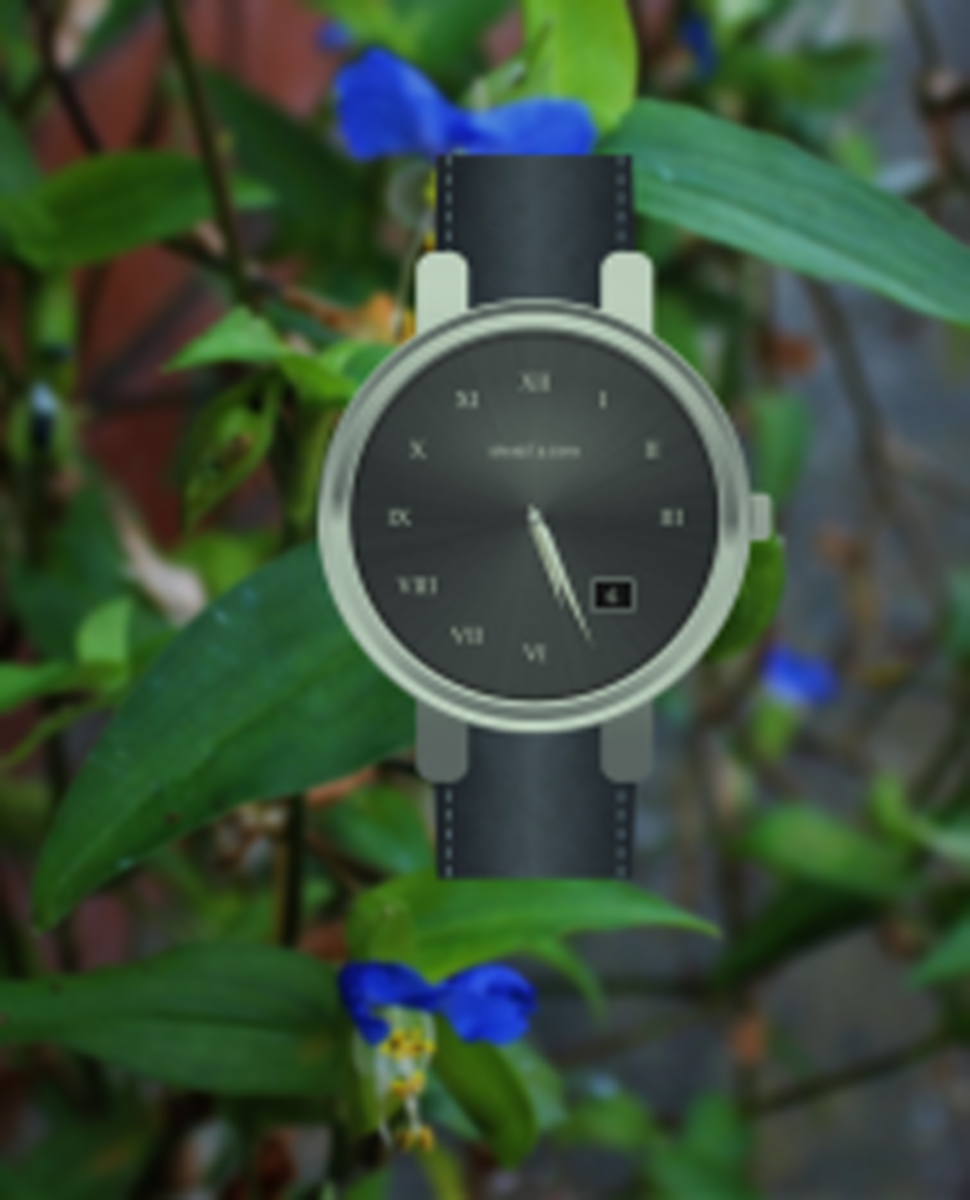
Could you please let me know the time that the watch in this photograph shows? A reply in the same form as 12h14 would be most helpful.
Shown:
5h26
